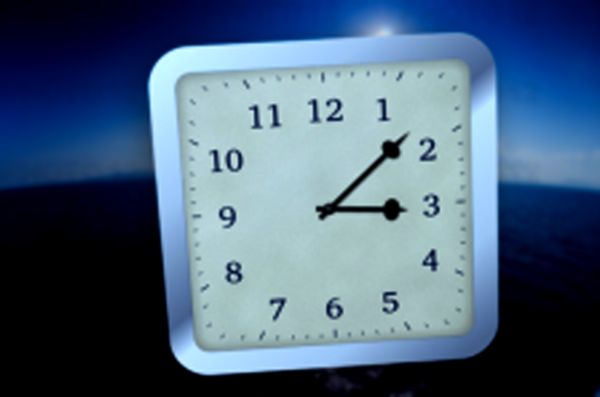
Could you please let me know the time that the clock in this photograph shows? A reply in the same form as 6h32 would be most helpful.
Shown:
3h08
